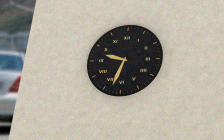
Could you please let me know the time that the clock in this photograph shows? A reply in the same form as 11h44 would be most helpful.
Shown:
9h33
